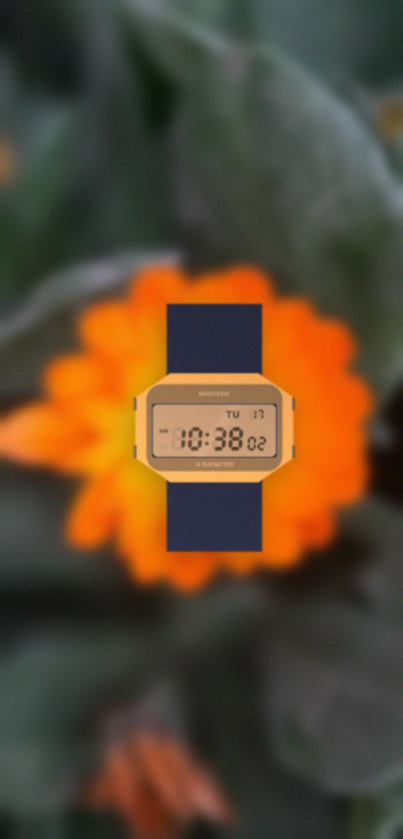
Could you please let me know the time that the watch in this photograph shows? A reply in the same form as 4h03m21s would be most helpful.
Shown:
10h38m02s
